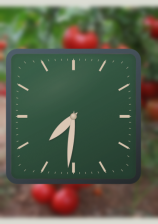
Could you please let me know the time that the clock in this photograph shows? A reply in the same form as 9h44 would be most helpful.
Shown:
7h31
